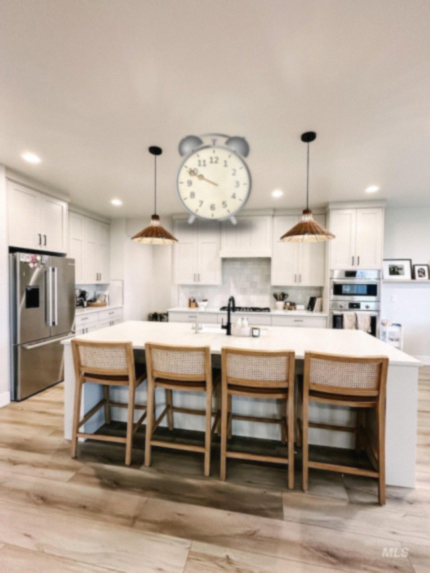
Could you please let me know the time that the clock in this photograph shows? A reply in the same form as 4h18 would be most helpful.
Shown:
9h49
